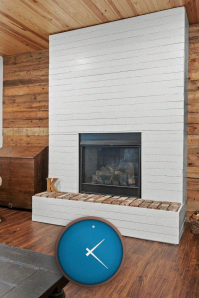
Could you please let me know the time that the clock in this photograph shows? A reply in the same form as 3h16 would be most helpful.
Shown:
1h21
